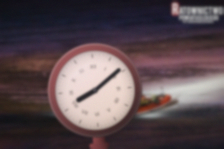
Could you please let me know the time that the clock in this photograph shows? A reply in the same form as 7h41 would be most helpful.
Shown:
8h09
